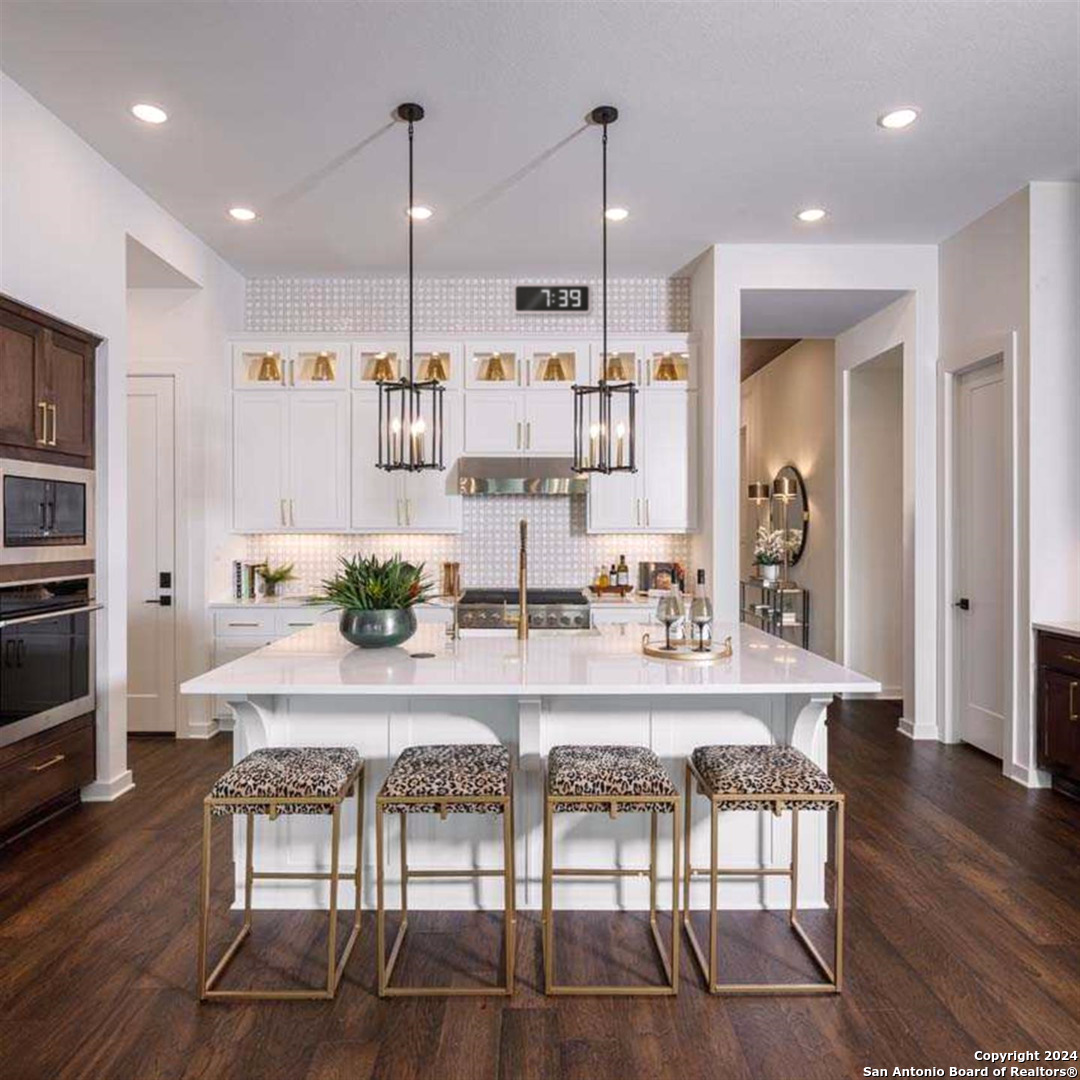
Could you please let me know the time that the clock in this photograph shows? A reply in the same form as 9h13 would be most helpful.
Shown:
7h39
